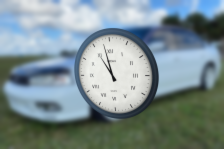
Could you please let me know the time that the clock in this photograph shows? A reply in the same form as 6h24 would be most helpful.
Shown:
10h58
